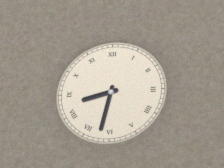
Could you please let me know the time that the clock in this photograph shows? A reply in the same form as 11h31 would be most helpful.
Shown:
8h32
